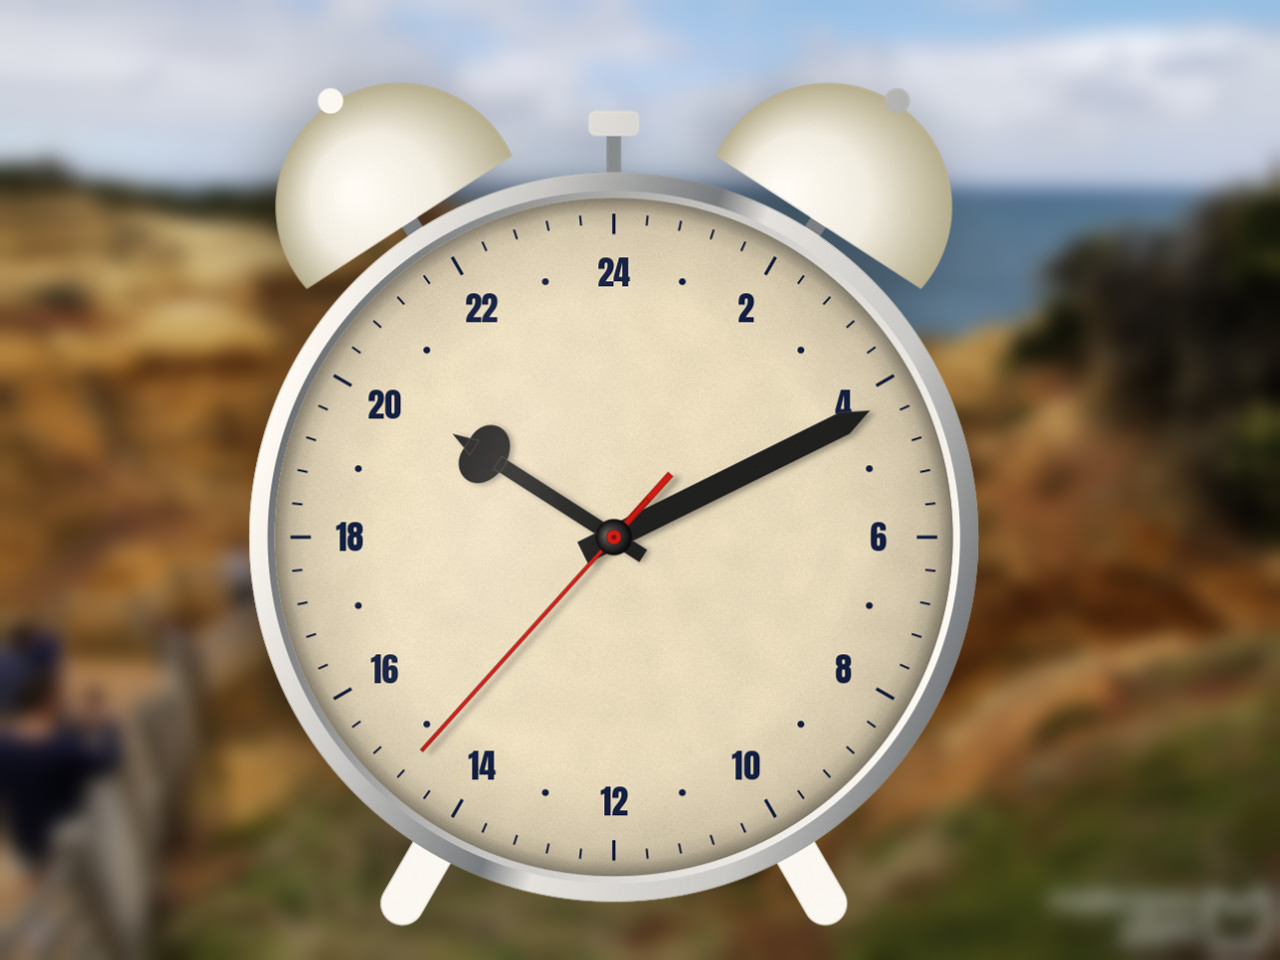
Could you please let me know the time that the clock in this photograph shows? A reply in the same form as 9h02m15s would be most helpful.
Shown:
20h10m37s
